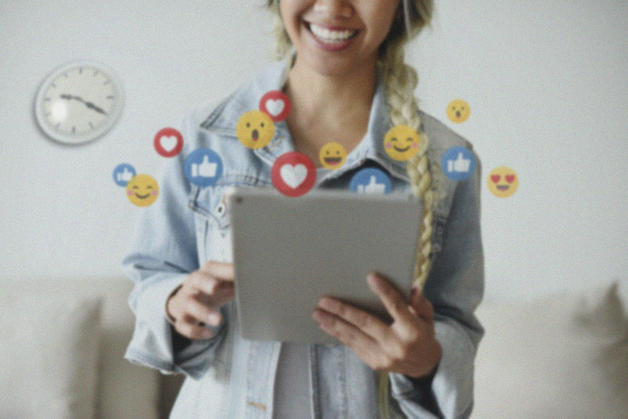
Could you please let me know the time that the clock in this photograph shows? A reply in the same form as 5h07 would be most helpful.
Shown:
9h20
